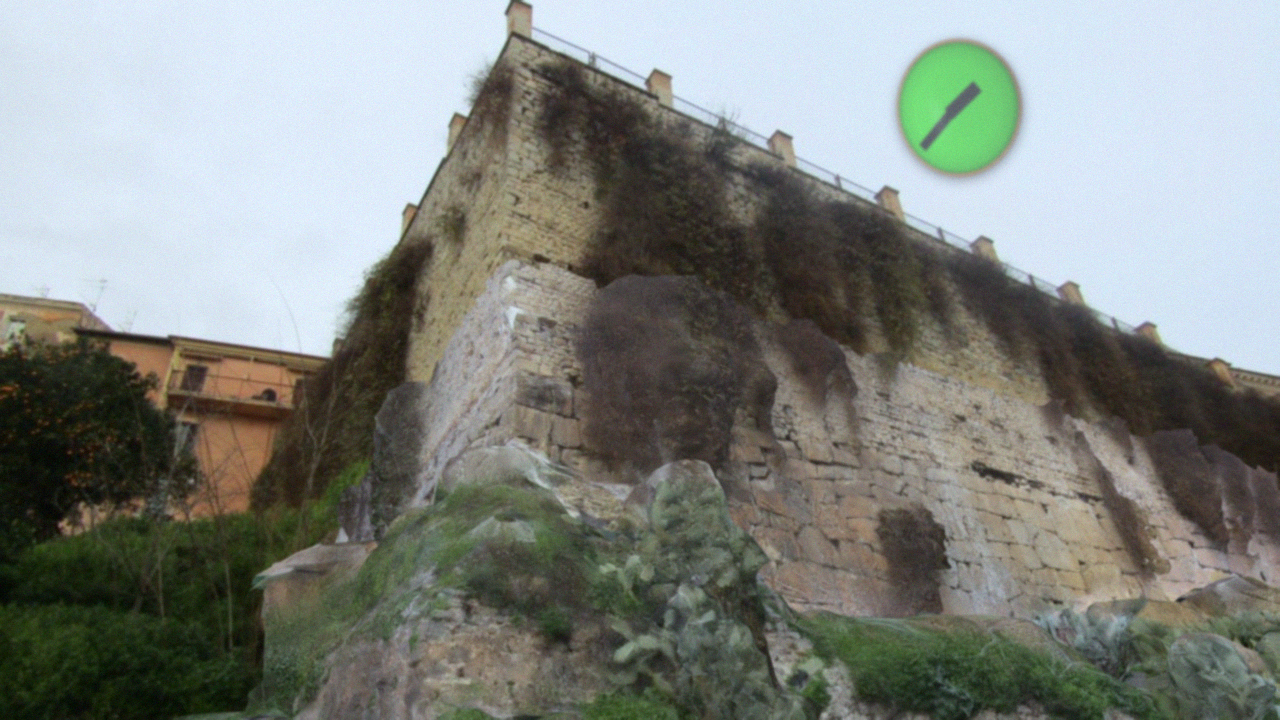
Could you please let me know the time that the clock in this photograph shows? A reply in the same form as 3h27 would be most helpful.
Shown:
1h37
